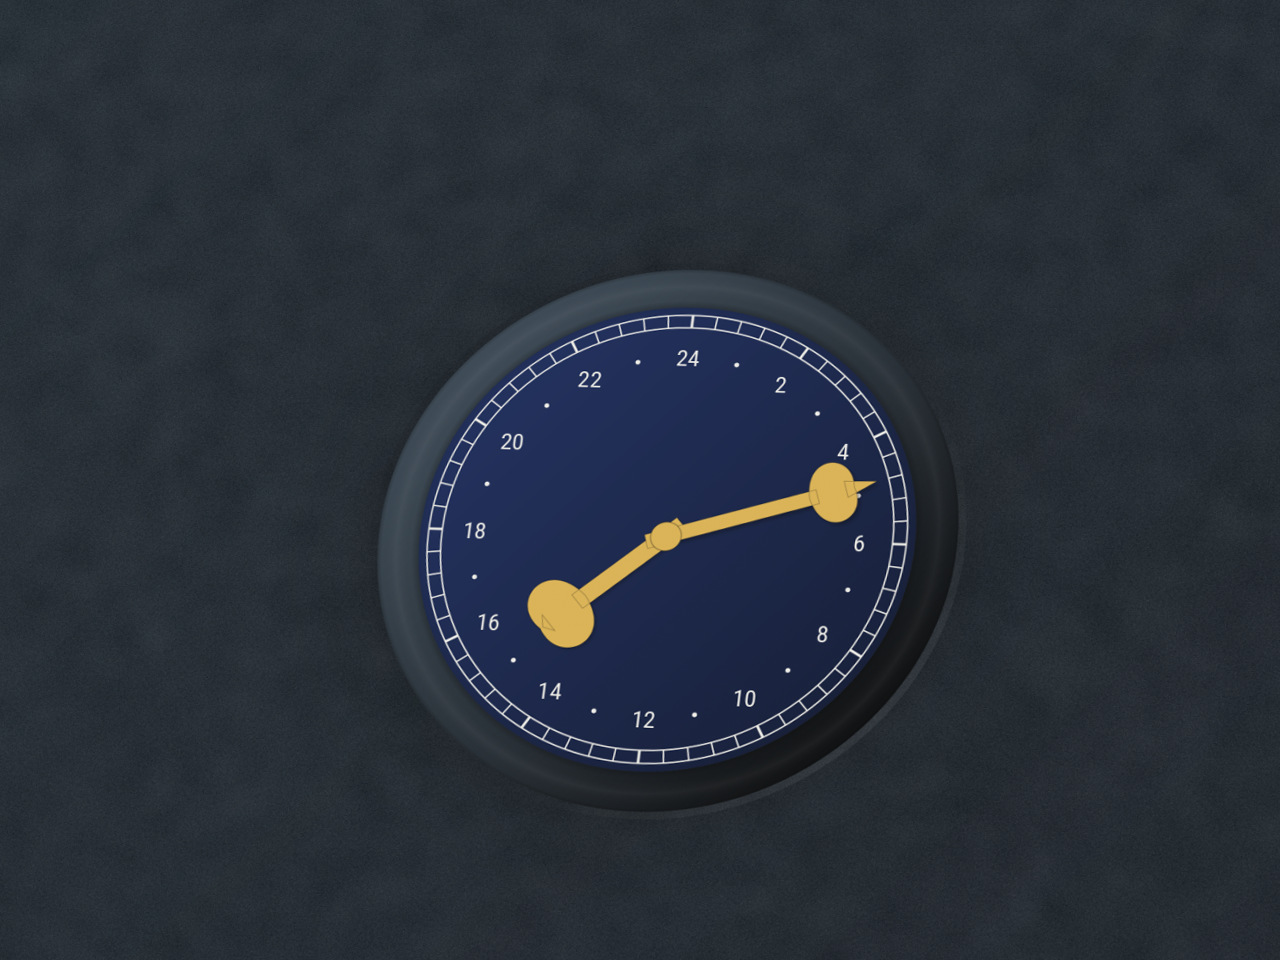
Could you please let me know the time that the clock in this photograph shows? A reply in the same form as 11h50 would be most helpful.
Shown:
15h12
